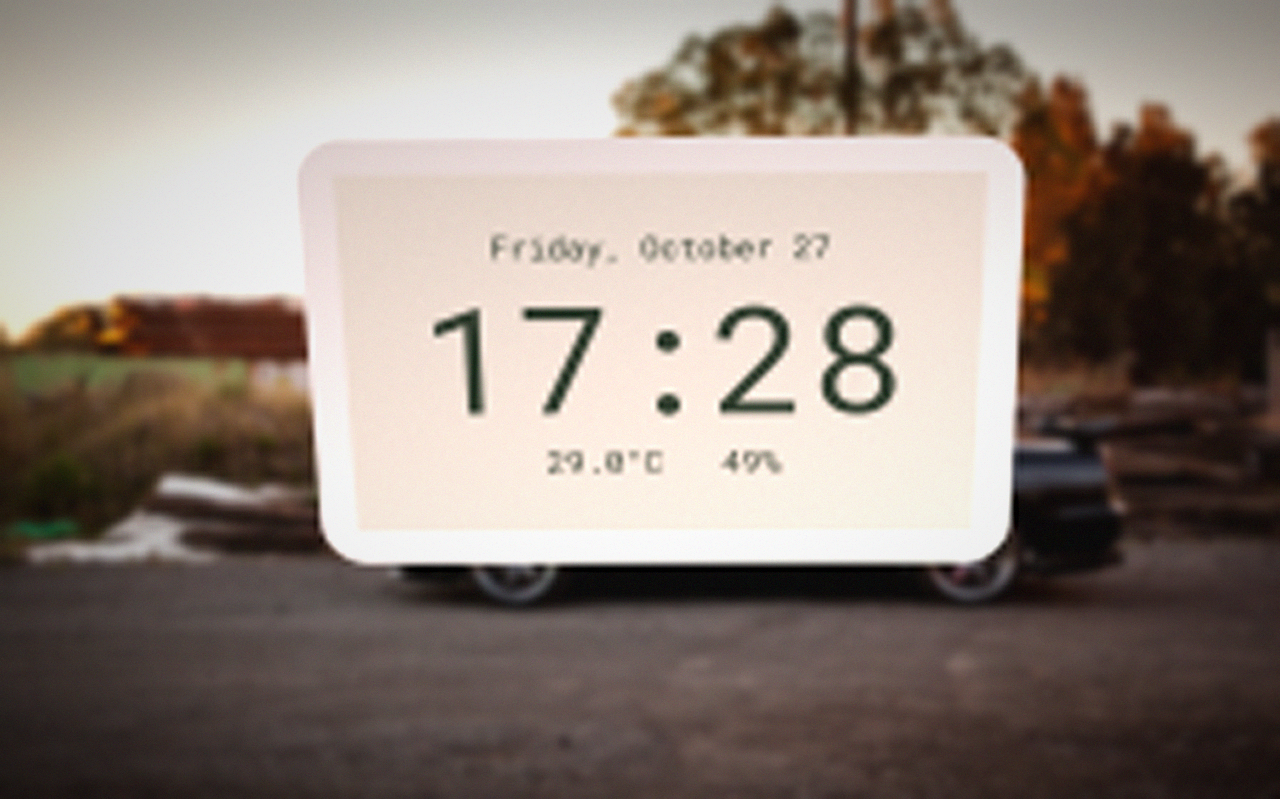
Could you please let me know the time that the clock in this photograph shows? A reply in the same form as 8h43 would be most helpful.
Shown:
17h28
